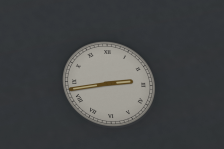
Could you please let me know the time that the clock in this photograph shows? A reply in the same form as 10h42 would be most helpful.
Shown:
2h43
